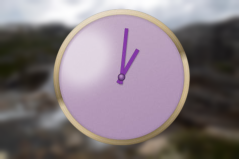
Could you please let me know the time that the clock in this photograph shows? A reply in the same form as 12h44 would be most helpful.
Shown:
1h01
